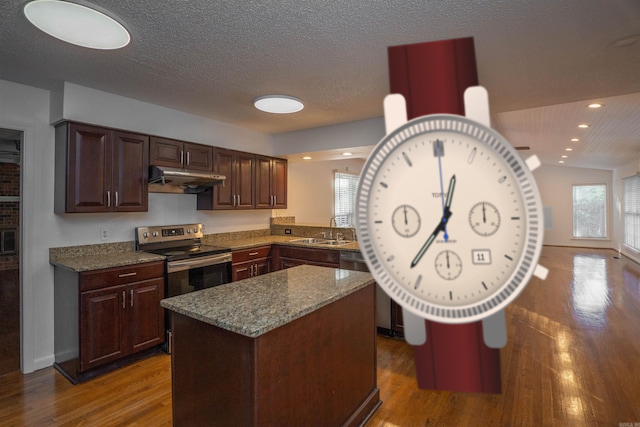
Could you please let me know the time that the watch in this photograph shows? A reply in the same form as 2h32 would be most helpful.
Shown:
12h37
